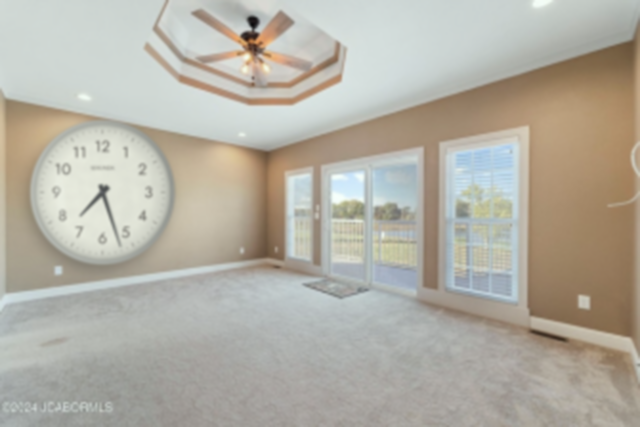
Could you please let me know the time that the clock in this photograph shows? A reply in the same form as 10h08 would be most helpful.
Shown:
7h27
